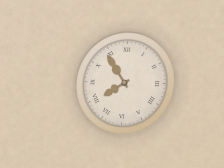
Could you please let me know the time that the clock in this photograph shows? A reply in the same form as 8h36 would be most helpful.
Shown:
7h54
